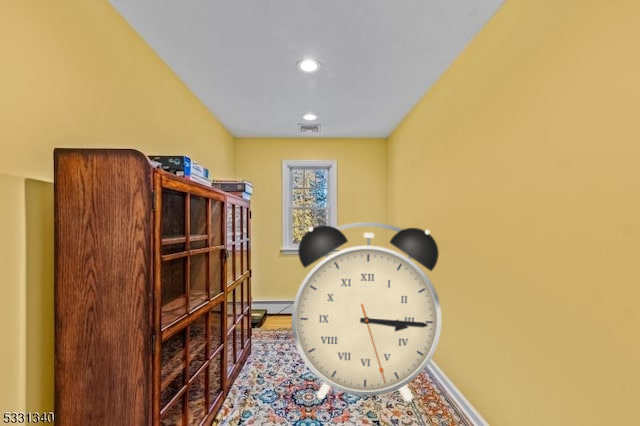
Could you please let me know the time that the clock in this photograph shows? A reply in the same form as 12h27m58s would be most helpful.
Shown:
3h15m27s
